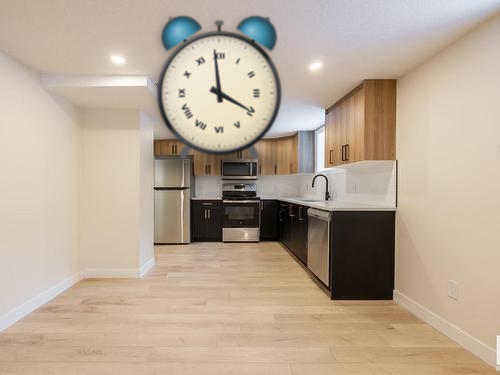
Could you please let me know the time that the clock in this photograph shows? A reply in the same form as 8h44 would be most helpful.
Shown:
3h59
